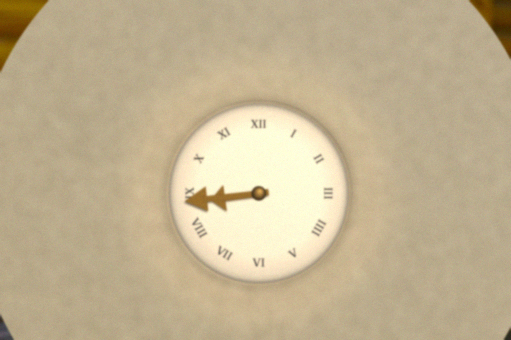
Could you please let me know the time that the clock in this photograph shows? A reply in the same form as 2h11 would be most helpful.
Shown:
8h44
